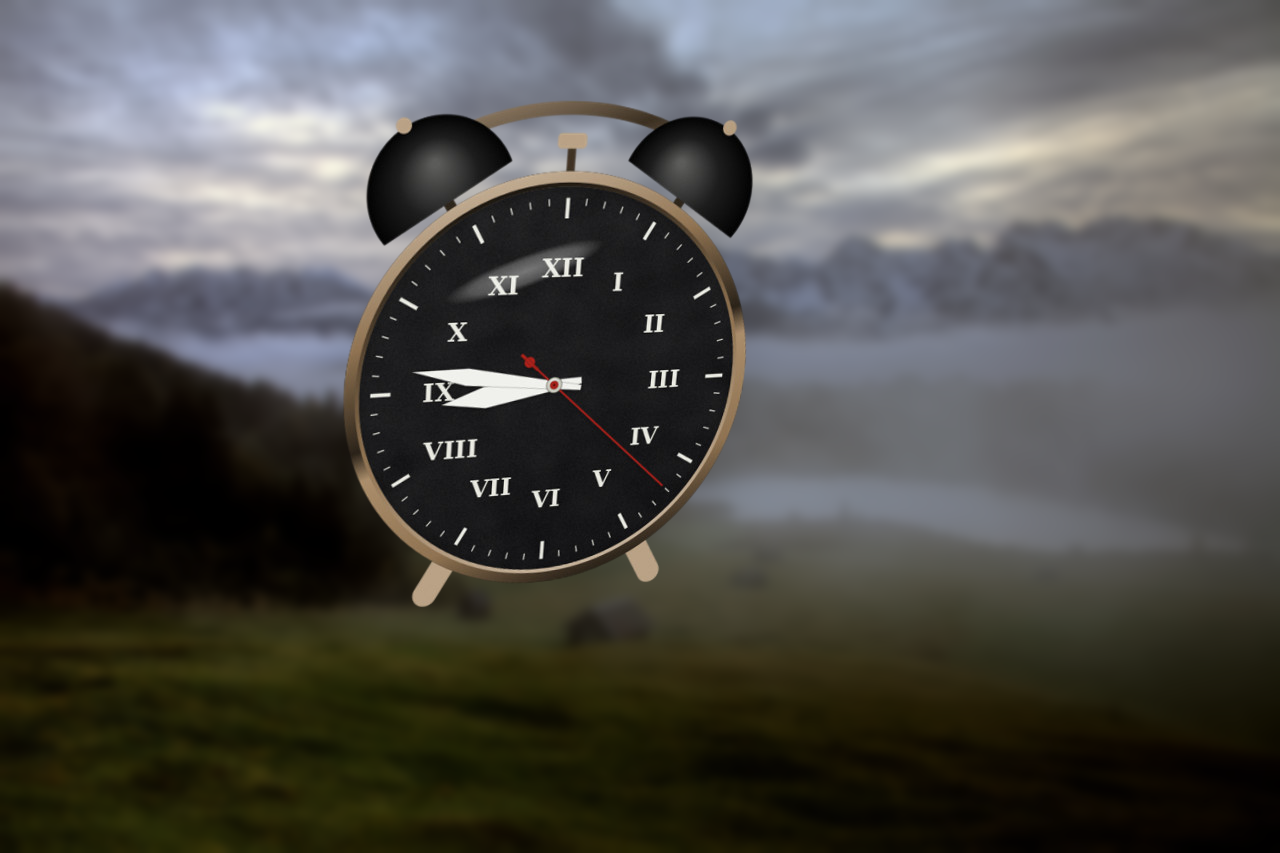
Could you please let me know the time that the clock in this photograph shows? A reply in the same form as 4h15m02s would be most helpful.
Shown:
8h46m22s
